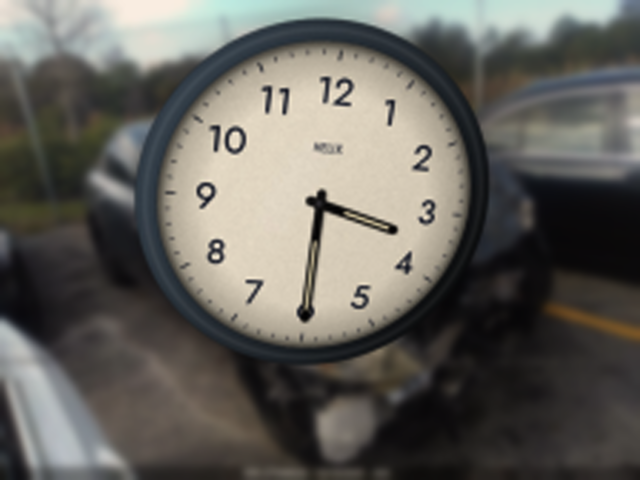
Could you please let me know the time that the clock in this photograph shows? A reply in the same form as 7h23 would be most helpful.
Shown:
3h30
